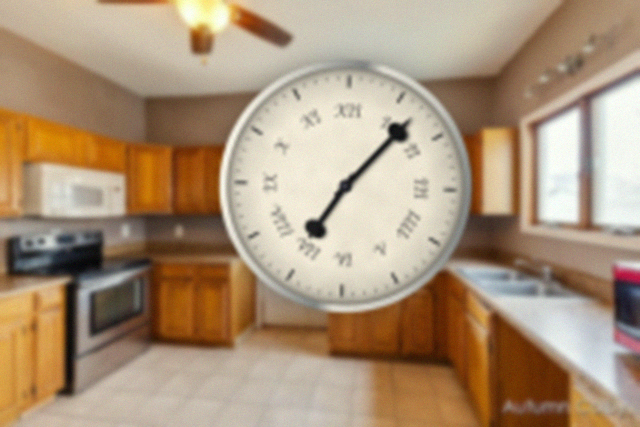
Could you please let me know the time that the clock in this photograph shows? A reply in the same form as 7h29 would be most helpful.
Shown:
7h07
